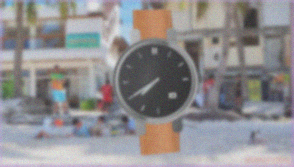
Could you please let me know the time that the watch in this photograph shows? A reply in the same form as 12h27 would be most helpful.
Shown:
7h40
